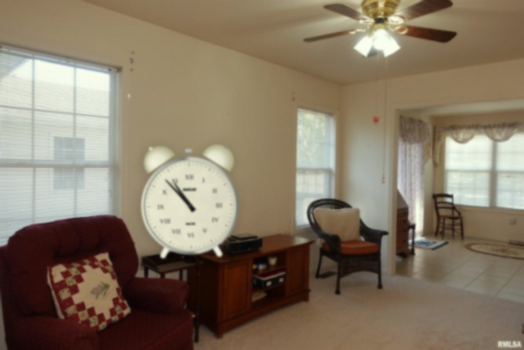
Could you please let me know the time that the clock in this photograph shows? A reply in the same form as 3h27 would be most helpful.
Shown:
10h53
